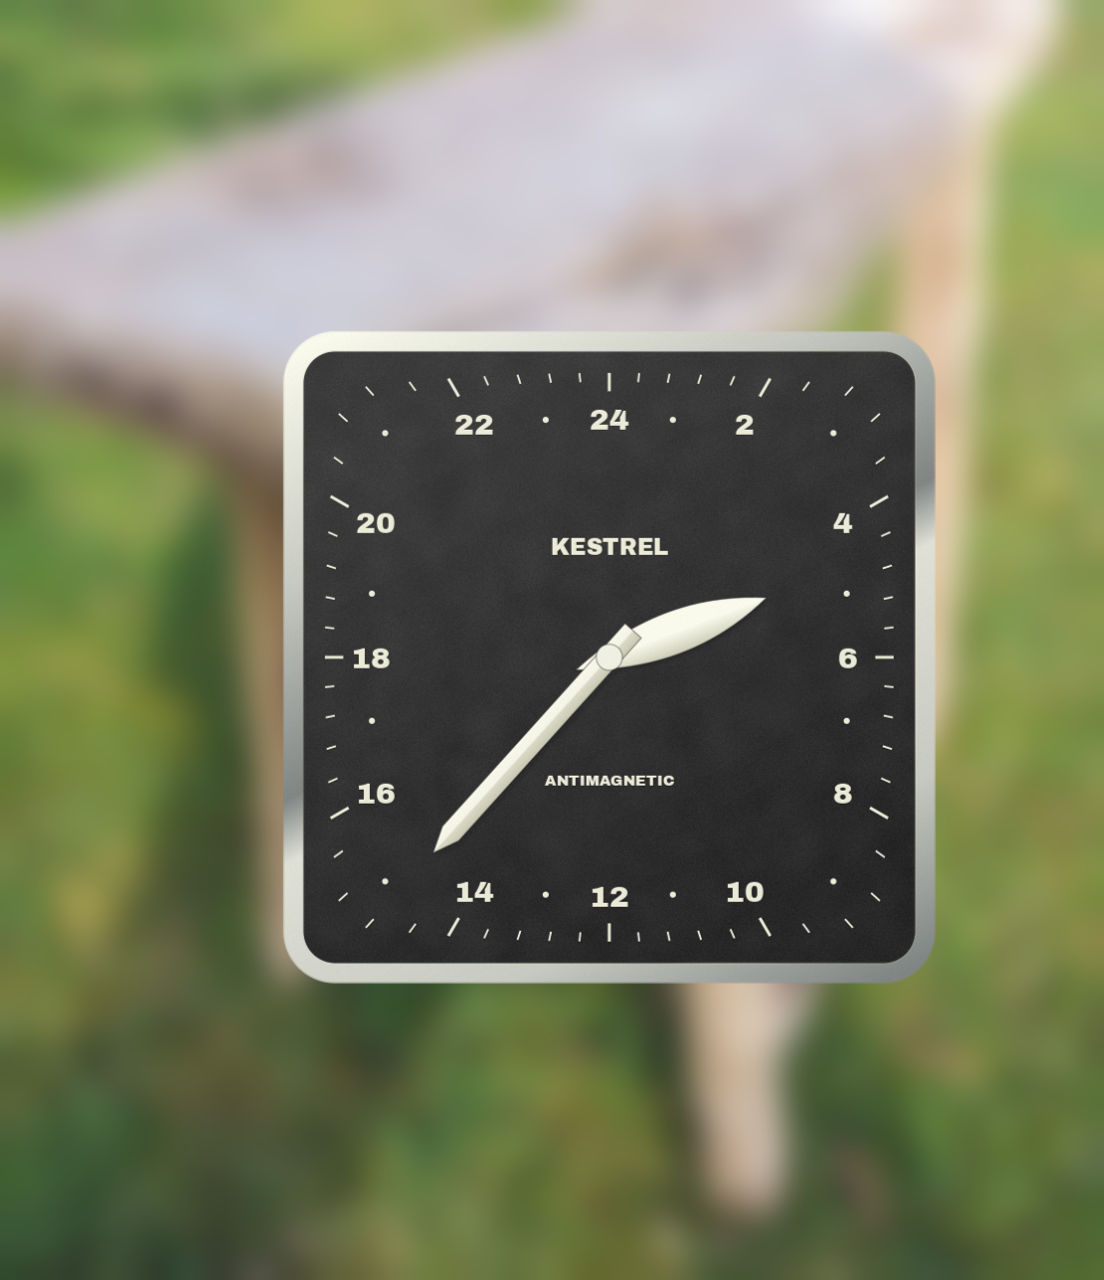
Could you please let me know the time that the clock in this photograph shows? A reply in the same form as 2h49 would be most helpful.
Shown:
4h37
